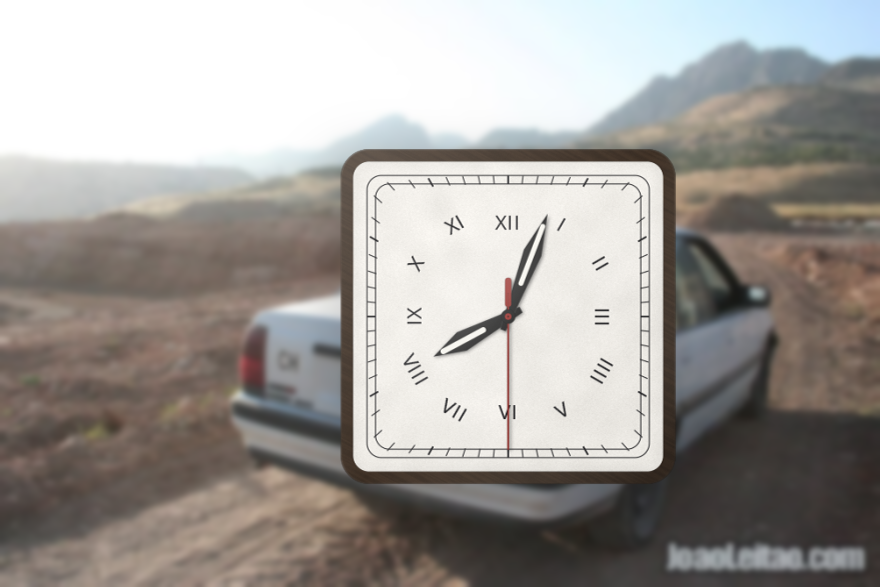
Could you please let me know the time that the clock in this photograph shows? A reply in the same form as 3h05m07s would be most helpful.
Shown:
8h03m30s
